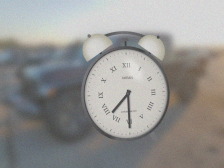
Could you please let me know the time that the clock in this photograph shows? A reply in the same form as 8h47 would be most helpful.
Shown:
7h30
